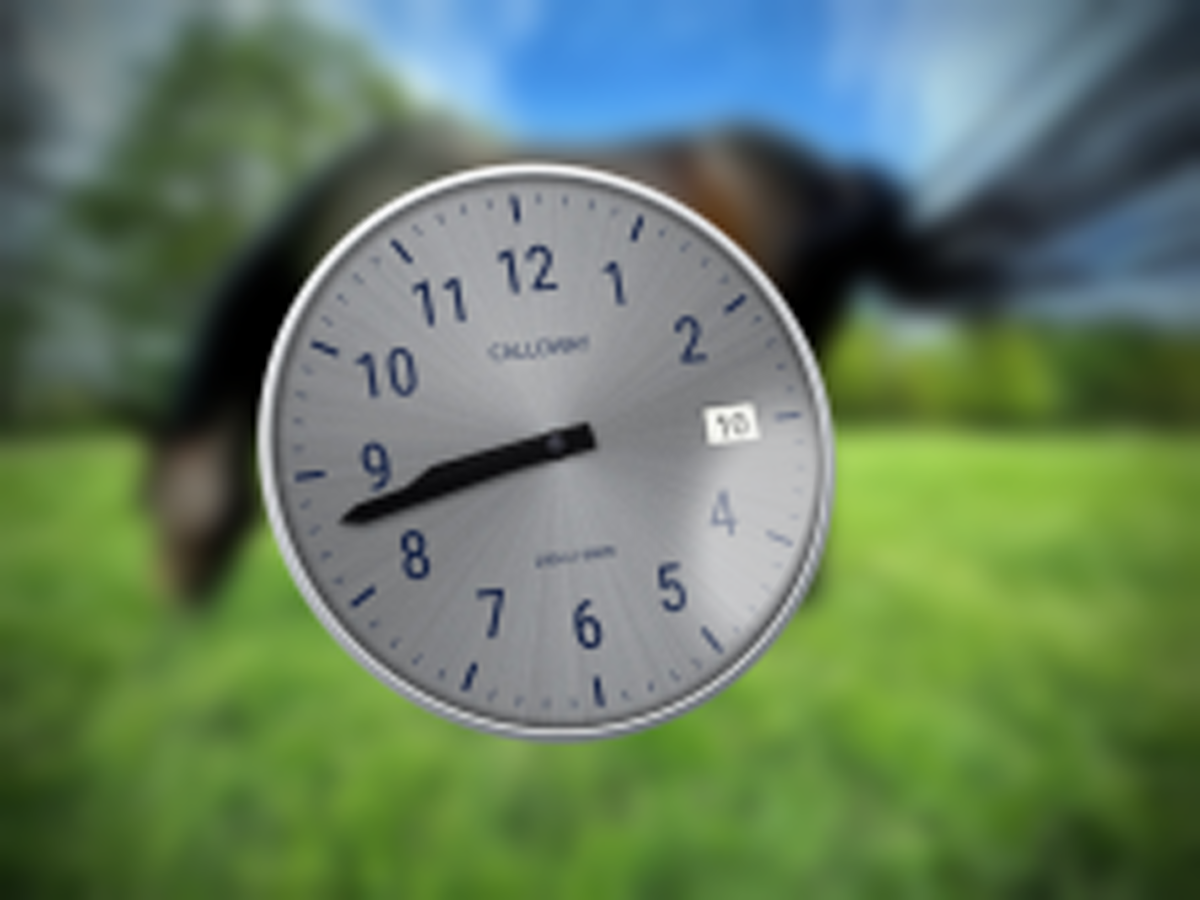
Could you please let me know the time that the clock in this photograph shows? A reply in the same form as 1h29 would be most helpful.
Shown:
8h43
